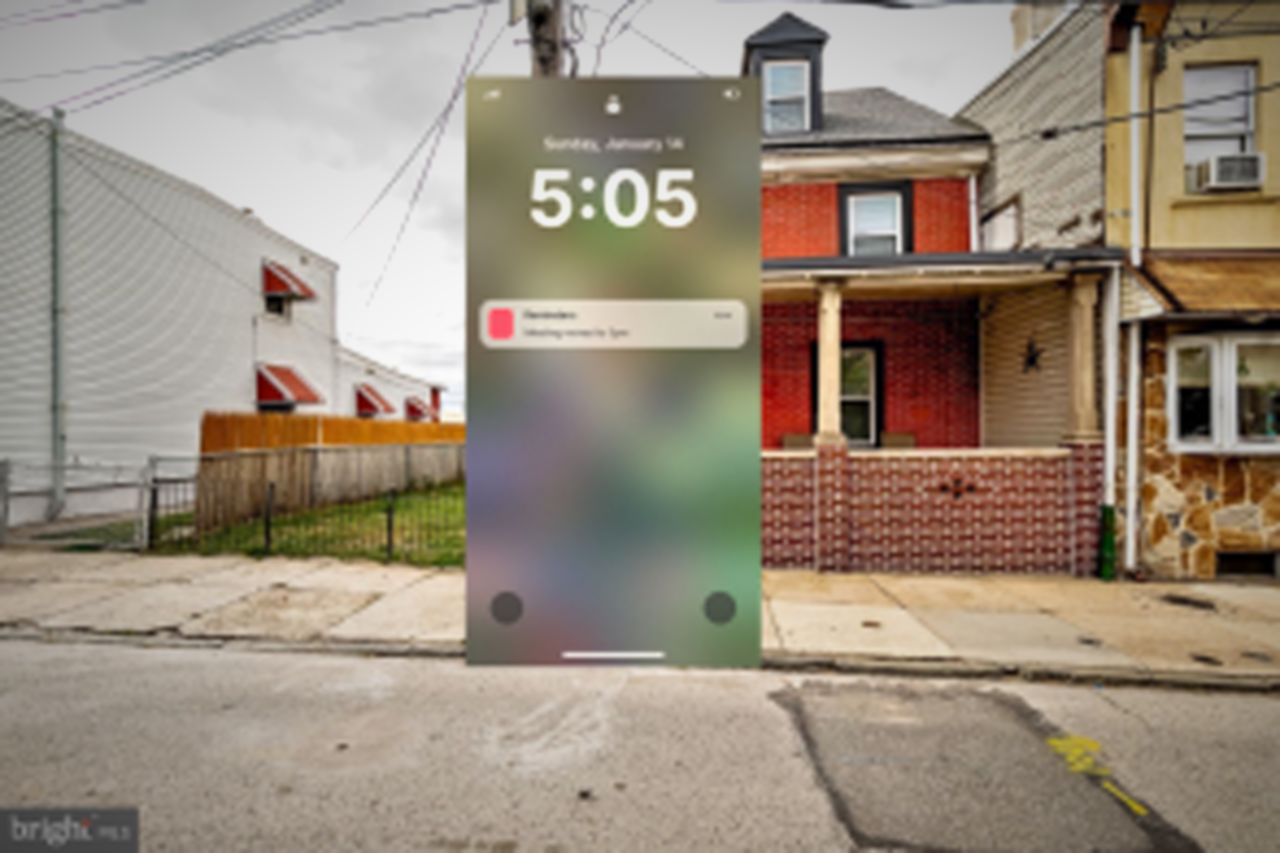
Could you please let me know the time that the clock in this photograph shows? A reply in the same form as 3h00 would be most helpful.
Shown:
5h05
